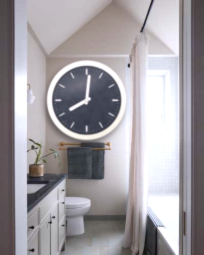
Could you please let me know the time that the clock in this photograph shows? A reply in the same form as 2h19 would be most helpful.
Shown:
8h01
